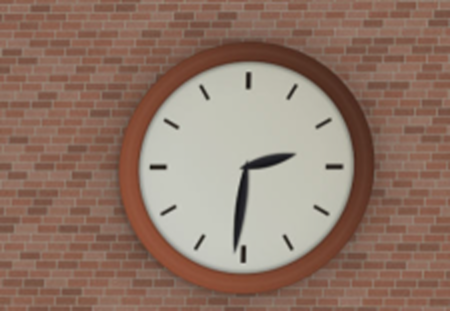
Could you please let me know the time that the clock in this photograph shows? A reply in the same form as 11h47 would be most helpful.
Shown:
2h31
